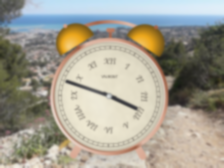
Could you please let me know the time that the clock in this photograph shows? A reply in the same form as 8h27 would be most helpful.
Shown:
3h48
